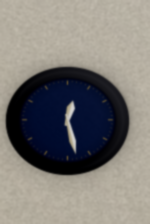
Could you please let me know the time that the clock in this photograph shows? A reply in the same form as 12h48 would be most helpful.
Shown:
12h28
